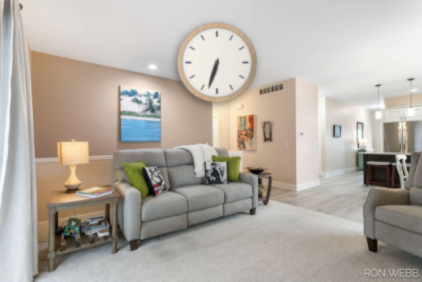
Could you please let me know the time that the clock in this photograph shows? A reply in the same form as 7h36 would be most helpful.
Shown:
6h33
